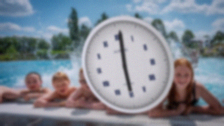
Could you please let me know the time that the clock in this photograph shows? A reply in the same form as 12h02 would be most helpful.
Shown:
6h01
